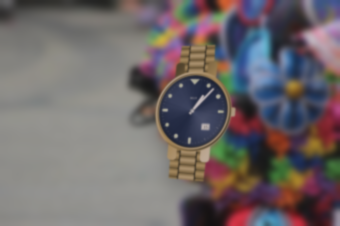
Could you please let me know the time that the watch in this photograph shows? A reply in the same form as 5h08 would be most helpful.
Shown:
1h07
